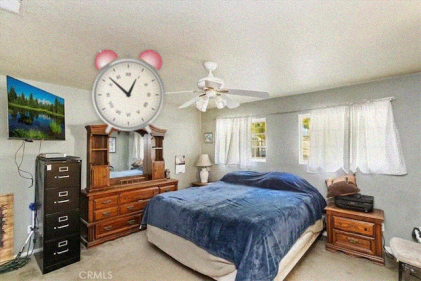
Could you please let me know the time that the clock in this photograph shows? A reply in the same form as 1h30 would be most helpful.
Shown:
12h52
